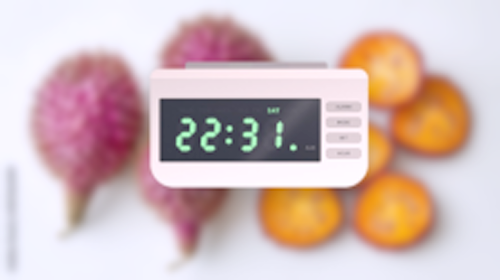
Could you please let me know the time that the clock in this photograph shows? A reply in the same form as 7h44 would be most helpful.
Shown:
22h31
